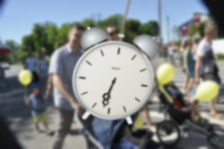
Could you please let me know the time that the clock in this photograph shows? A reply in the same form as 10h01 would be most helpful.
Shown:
6h32
